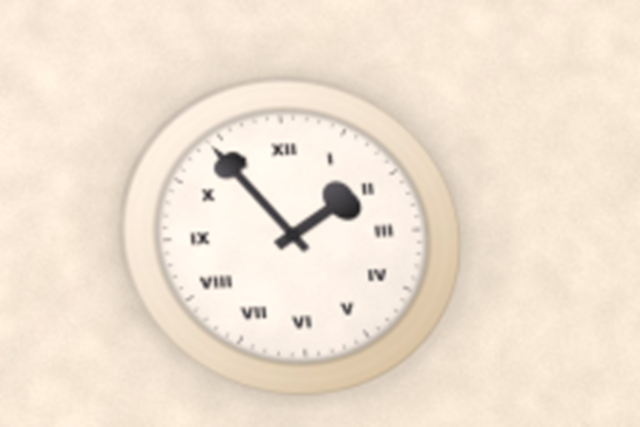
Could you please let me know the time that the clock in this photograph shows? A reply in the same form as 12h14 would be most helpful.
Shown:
1h54
